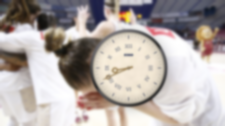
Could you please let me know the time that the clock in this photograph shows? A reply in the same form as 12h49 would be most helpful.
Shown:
8h41
